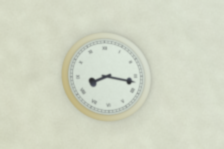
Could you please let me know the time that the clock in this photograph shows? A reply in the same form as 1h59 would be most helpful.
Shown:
8h17
